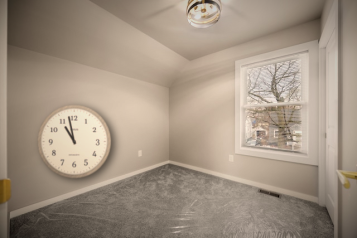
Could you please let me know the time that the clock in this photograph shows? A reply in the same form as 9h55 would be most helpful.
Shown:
10h58
